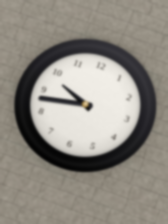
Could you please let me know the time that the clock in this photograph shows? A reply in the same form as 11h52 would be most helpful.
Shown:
9h43
